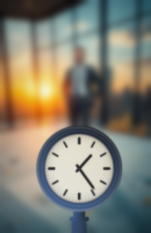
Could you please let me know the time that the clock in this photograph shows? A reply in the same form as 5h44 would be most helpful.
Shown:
1h24
